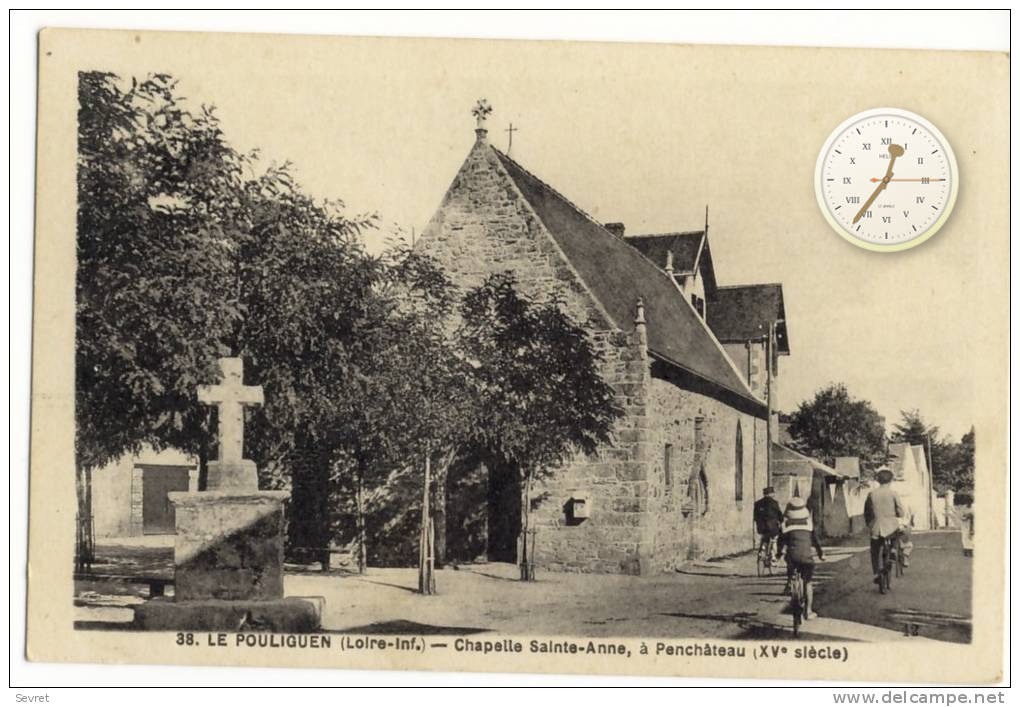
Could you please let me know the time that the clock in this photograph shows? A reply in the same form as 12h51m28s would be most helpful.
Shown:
12h36m15s
